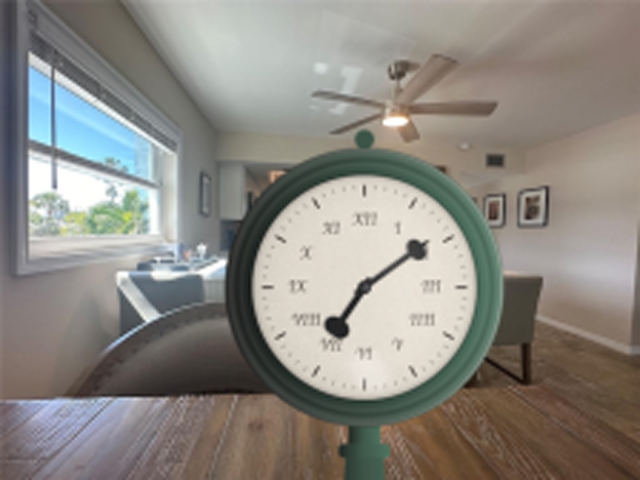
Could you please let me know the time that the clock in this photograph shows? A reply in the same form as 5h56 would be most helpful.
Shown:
7h09
